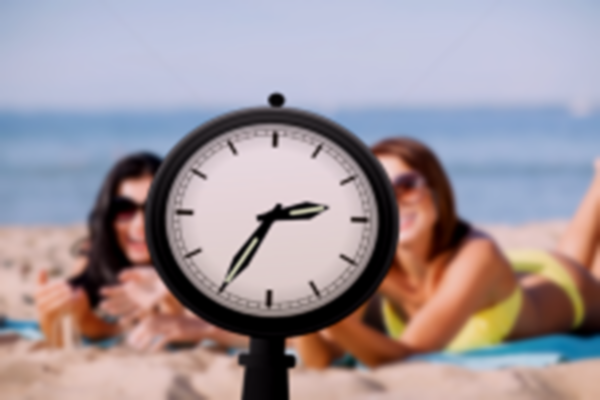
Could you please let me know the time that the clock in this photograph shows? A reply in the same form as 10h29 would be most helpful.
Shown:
2h35
